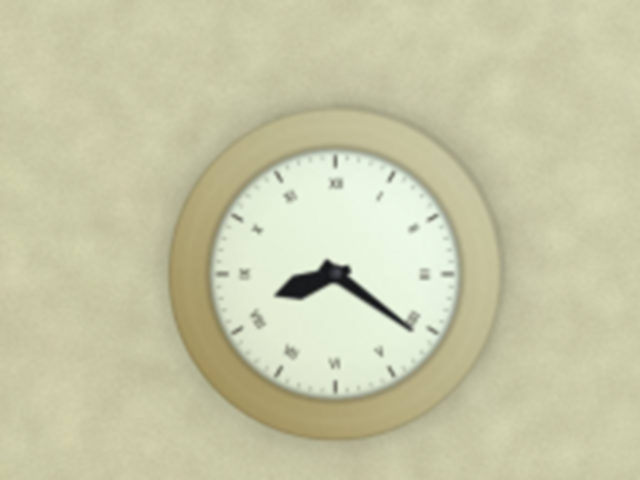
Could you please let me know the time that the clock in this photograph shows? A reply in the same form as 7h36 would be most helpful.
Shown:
8h21
